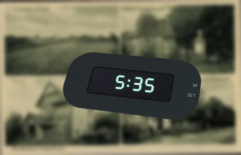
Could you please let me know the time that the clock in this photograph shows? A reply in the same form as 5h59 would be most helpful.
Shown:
5h35
